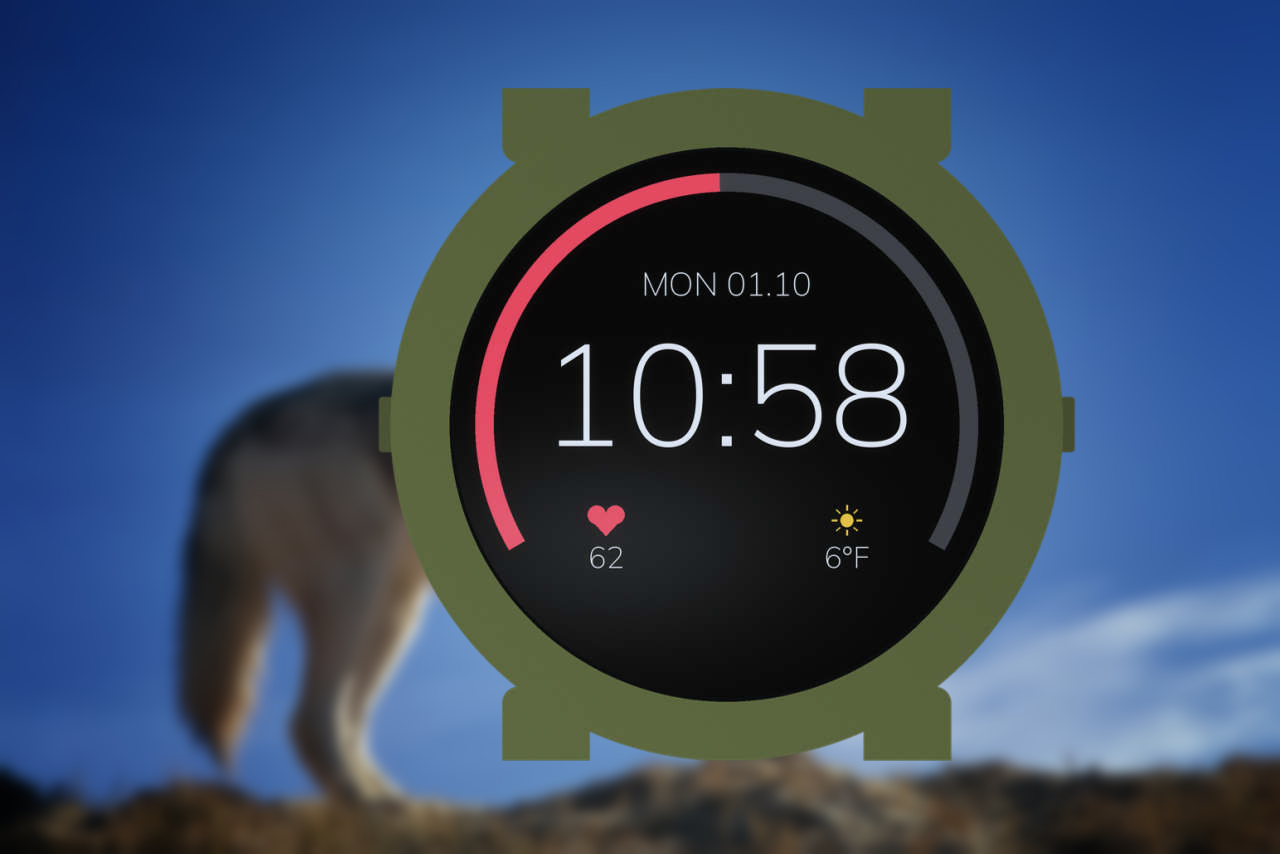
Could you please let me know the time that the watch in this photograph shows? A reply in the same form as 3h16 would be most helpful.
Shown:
10h58
